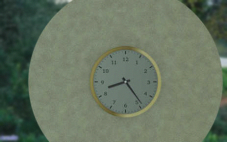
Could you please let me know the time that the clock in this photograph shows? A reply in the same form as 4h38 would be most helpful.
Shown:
8h24
